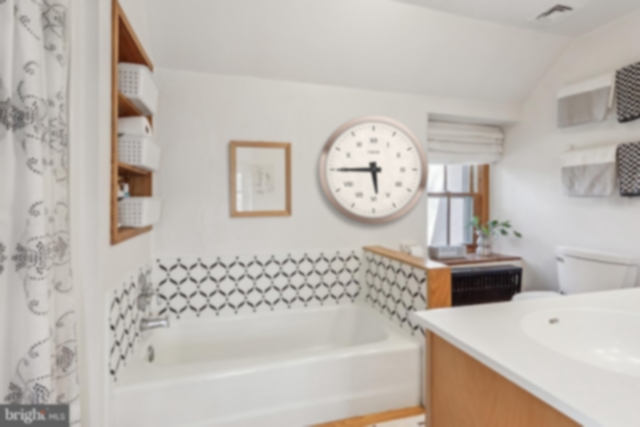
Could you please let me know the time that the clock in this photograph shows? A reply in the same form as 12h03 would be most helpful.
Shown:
5h45
